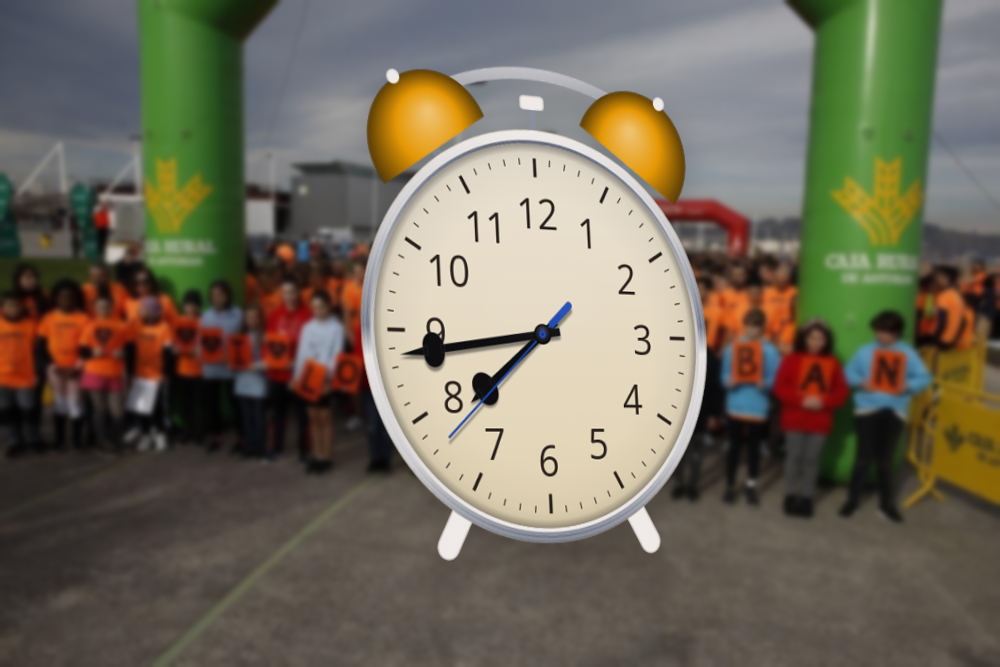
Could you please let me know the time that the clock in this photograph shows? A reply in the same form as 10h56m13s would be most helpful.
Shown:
7h43m38s
